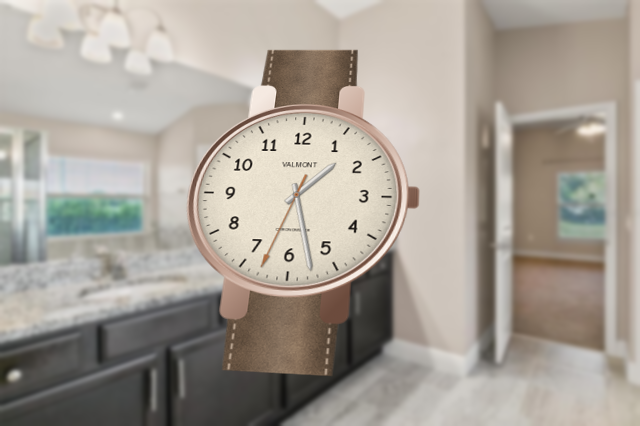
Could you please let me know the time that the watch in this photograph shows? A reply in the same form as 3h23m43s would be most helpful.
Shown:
1h27m33s
